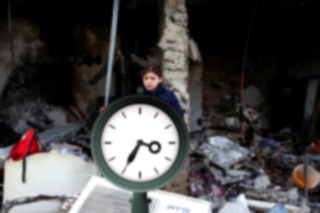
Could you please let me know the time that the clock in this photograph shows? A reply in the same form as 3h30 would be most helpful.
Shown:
3h35
